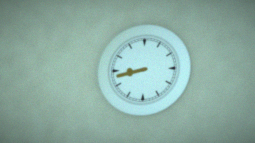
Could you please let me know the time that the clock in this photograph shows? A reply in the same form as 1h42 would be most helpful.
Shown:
8h43
